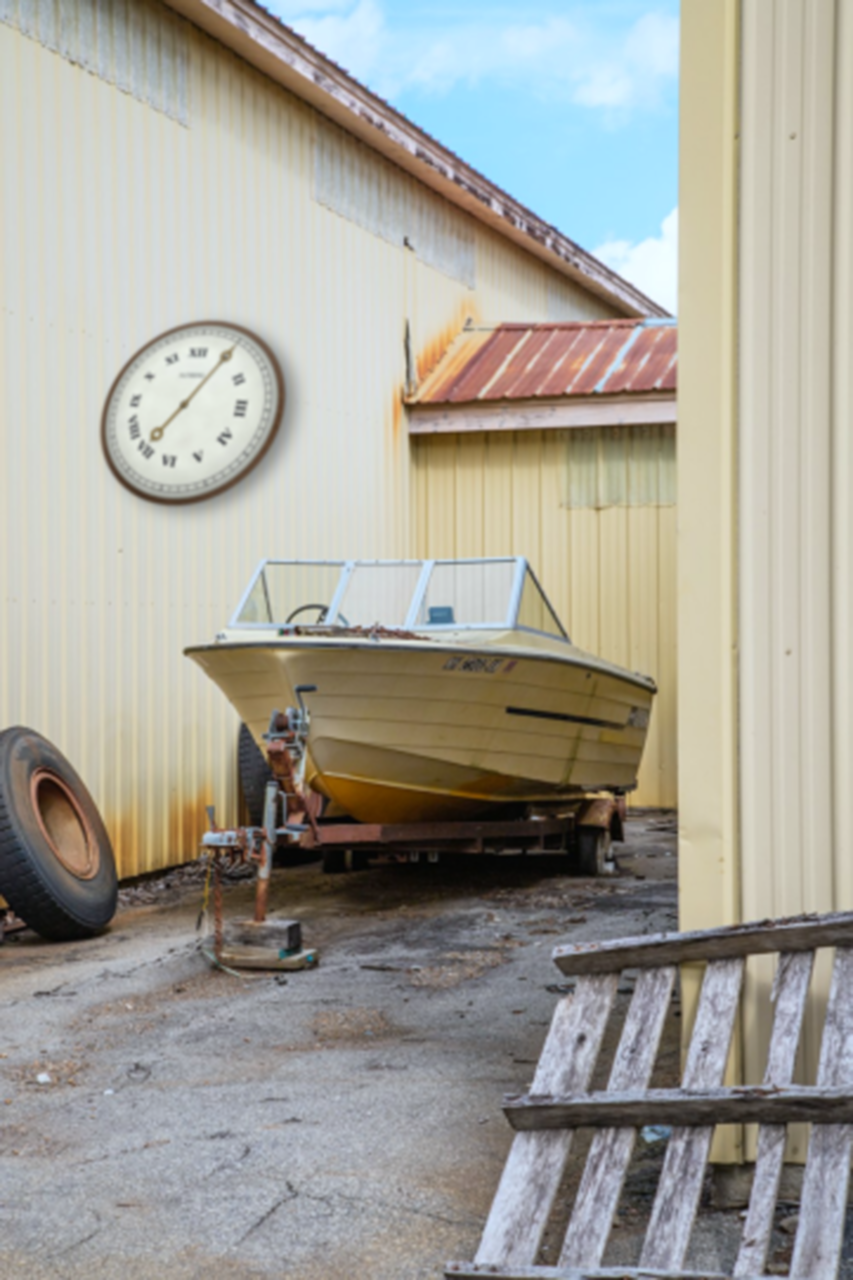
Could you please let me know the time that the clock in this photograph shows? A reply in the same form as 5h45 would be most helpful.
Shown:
7h05
